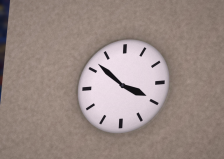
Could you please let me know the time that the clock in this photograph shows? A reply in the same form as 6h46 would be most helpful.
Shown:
3h52
